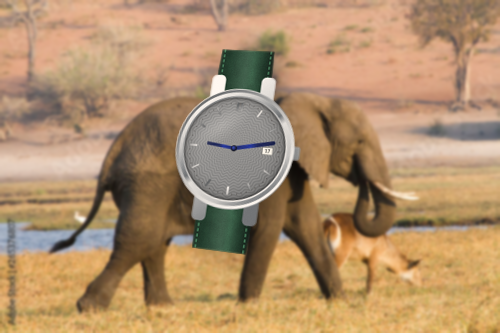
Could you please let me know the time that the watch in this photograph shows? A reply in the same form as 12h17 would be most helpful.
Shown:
9h13
